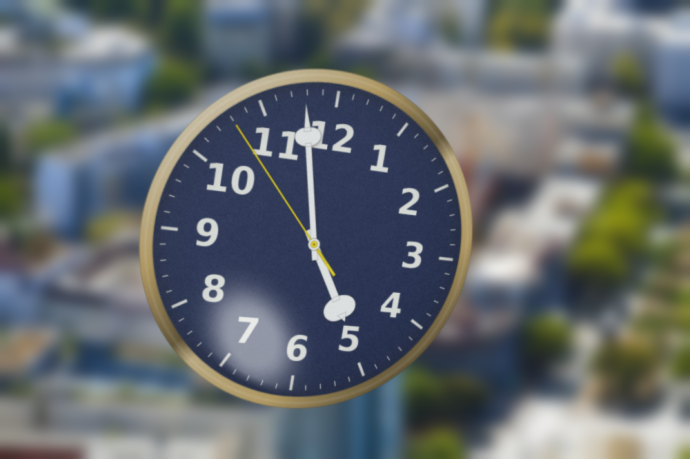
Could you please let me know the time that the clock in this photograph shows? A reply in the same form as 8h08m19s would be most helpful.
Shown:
4h57m53s
